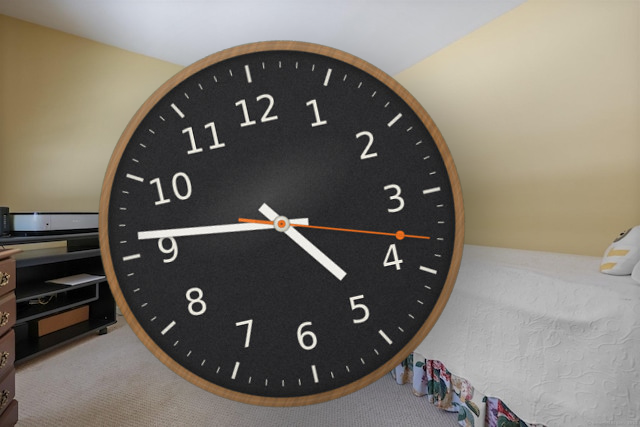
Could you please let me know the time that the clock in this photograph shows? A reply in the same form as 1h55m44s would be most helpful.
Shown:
4h46m18s
